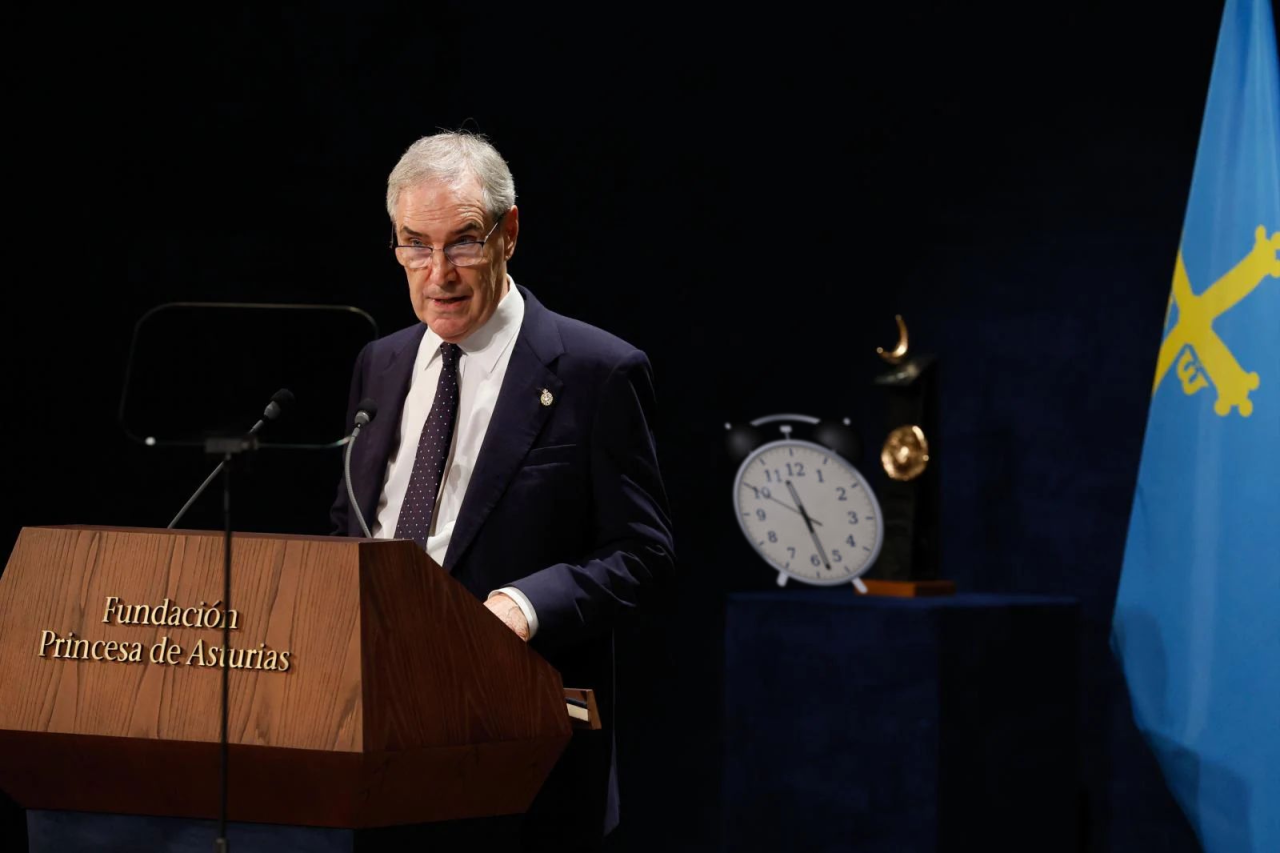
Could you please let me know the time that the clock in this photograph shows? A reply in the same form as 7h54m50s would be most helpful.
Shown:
11h27m50s
